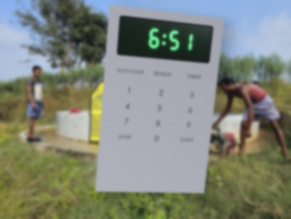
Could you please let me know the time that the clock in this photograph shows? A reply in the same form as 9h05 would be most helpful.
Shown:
6h51
